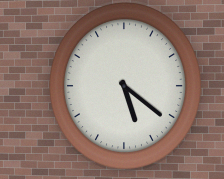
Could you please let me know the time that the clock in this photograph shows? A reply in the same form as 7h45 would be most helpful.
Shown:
5h21
